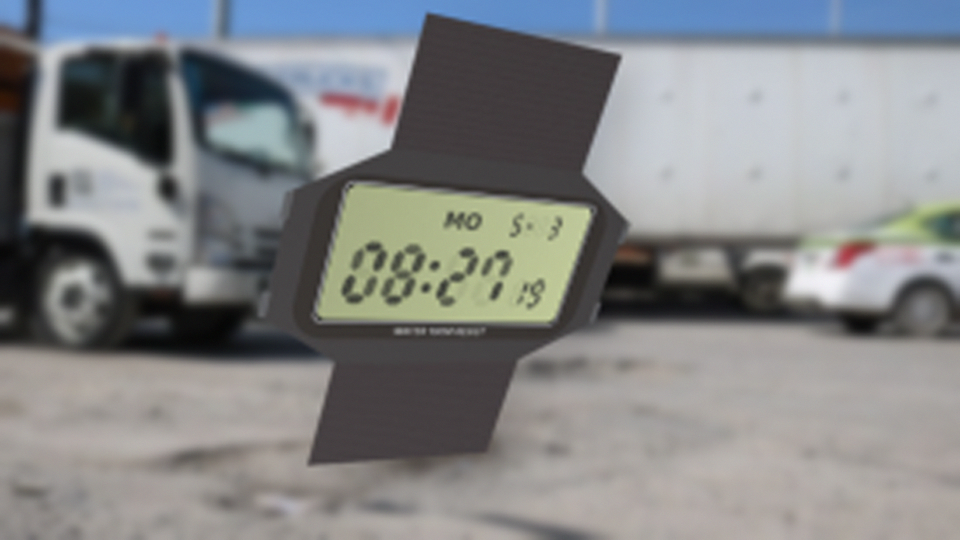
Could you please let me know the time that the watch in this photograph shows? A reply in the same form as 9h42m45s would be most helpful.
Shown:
8h27m19s
